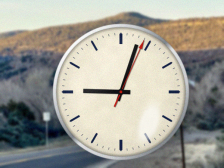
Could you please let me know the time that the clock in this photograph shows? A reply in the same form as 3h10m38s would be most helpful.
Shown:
9h03m04s
